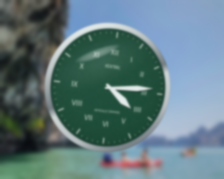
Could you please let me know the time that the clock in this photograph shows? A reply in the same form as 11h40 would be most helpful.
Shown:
4h14
